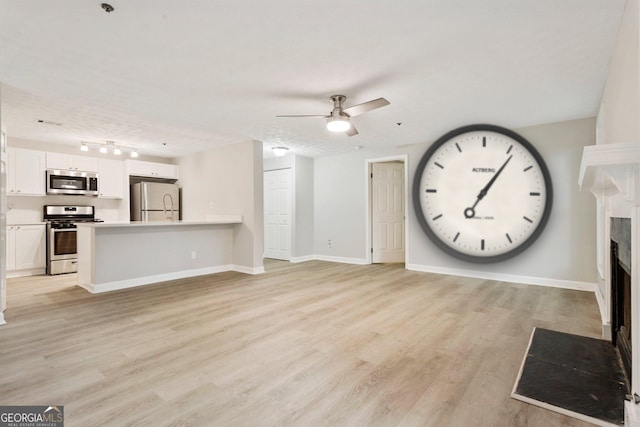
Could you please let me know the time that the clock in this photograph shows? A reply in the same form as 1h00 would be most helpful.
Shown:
7h06
